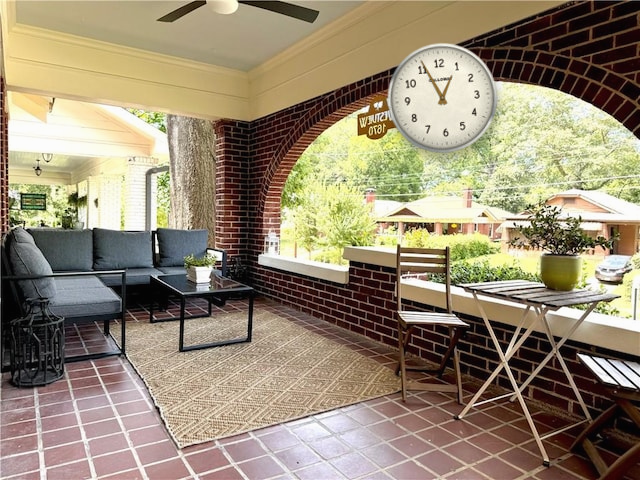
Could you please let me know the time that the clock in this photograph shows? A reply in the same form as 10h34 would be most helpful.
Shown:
12h56
